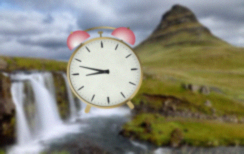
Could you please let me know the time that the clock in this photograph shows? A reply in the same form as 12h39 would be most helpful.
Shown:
8h48
